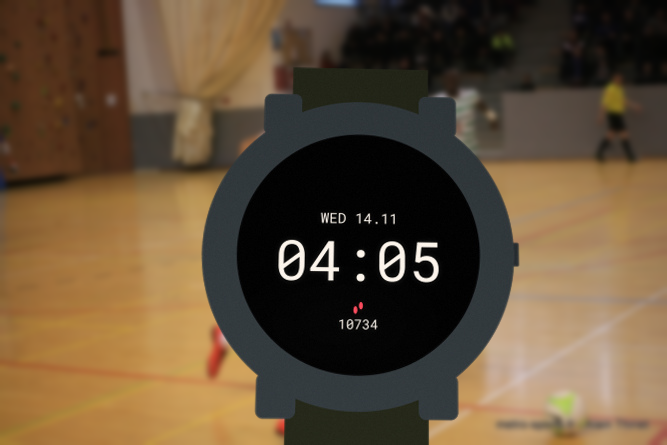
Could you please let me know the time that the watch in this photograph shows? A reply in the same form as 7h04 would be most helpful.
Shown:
4h05
